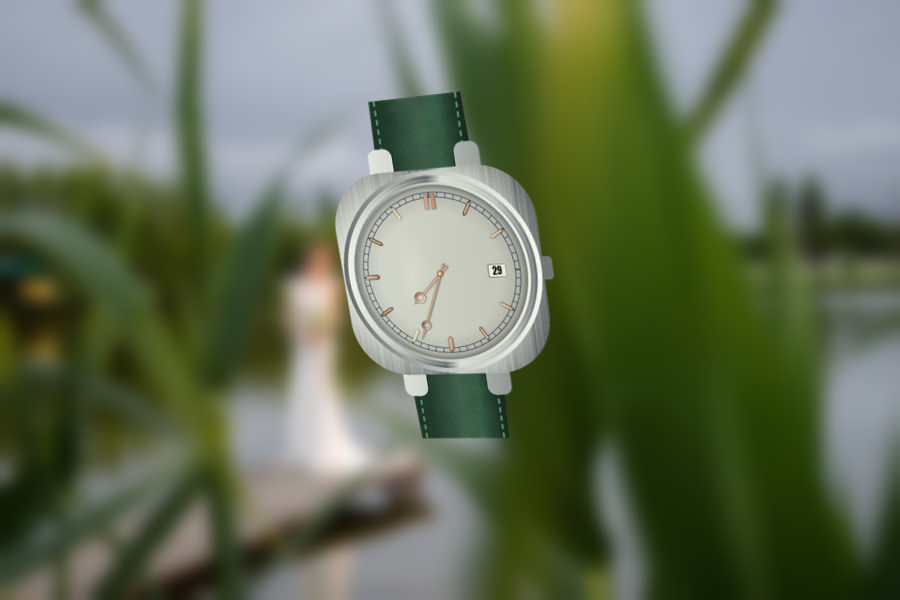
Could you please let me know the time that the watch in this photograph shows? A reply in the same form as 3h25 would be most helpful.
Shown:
7h34
